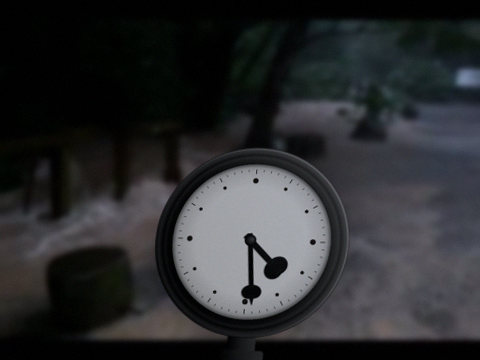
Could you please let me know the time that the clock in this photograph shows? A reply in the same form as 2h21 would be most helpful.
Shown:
4h29
